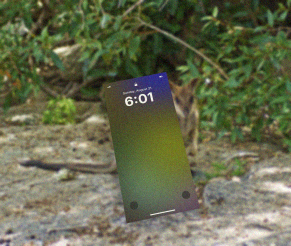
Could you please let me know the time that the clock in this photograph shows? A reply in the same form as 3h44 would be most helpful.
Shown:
6h01
